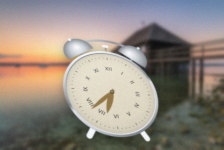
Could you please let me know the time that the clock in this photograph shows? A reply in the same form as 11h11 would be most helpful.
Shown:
6h38
